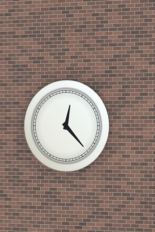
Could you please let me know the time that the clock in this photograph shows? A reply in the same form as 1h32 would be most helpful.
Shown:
12h23
